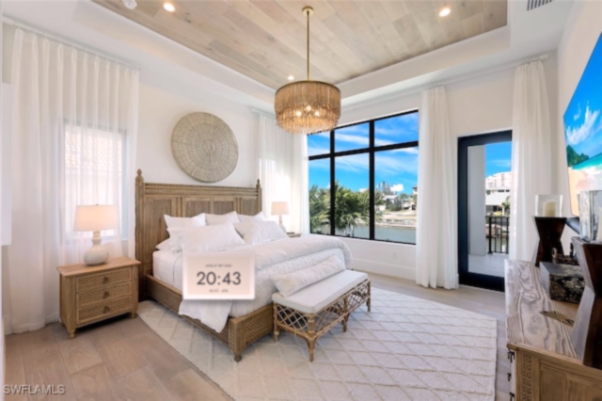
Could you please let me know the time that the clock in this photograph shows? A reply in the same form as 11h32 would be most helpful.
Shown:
20h43
